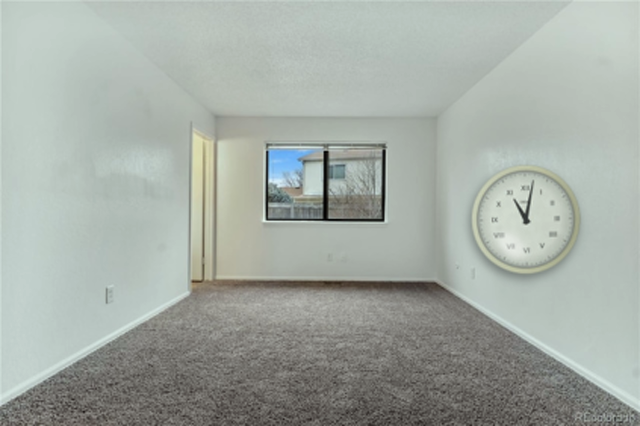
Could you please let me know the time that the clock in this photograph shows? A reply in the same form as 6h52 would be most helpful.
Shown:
11h02
